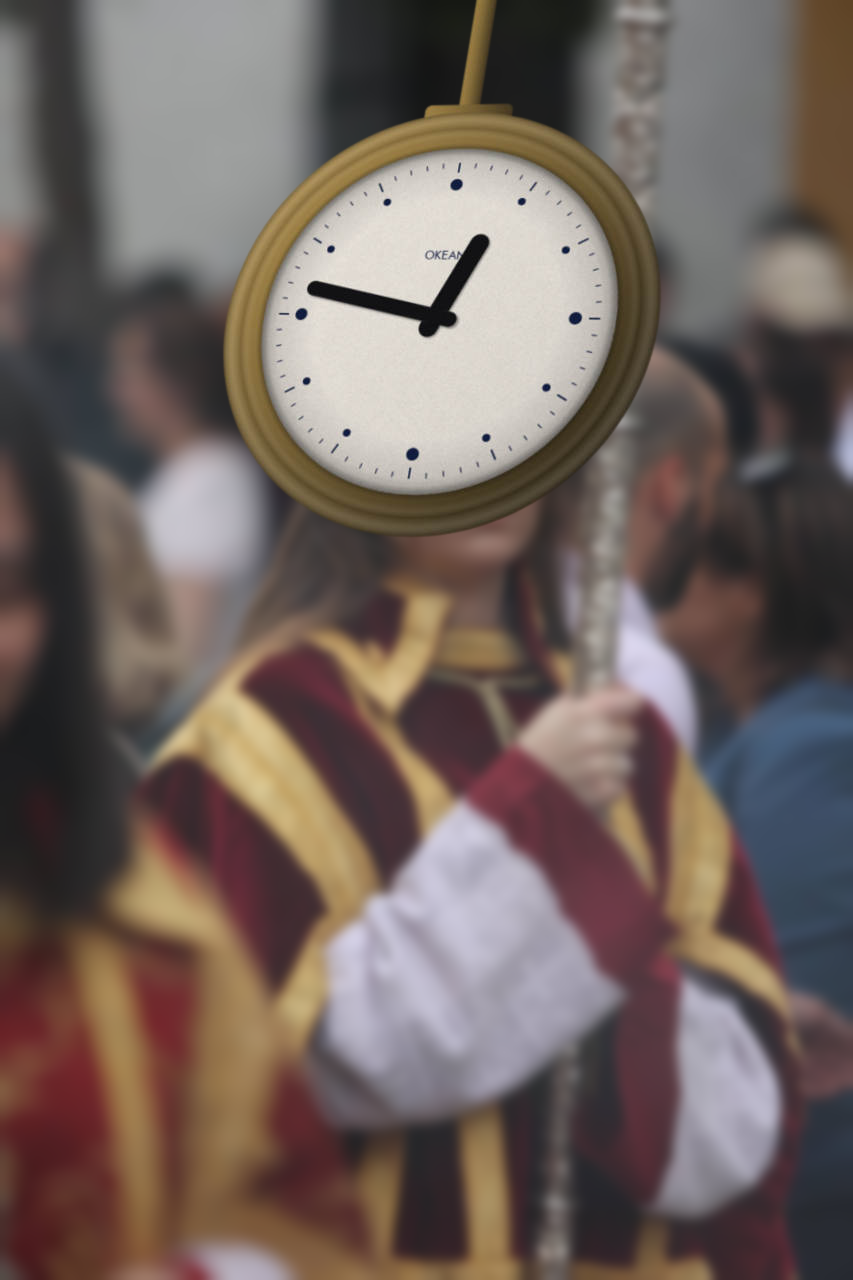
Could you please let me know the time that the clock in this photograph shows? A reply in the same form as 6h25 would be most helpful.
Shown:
12h47
